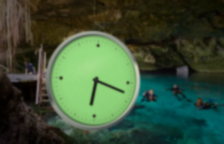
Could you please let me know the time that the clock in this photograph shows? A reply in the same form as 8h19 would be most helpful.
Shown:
6h18
